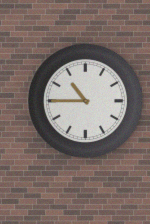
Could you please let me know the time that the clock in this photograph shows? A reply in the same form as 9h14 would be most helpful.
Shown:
10h45
